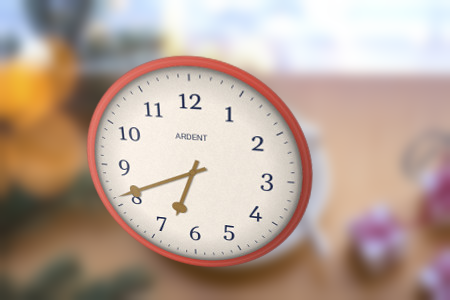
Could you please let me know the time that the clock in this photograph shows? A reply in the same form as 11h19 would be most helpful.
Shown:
6h41
